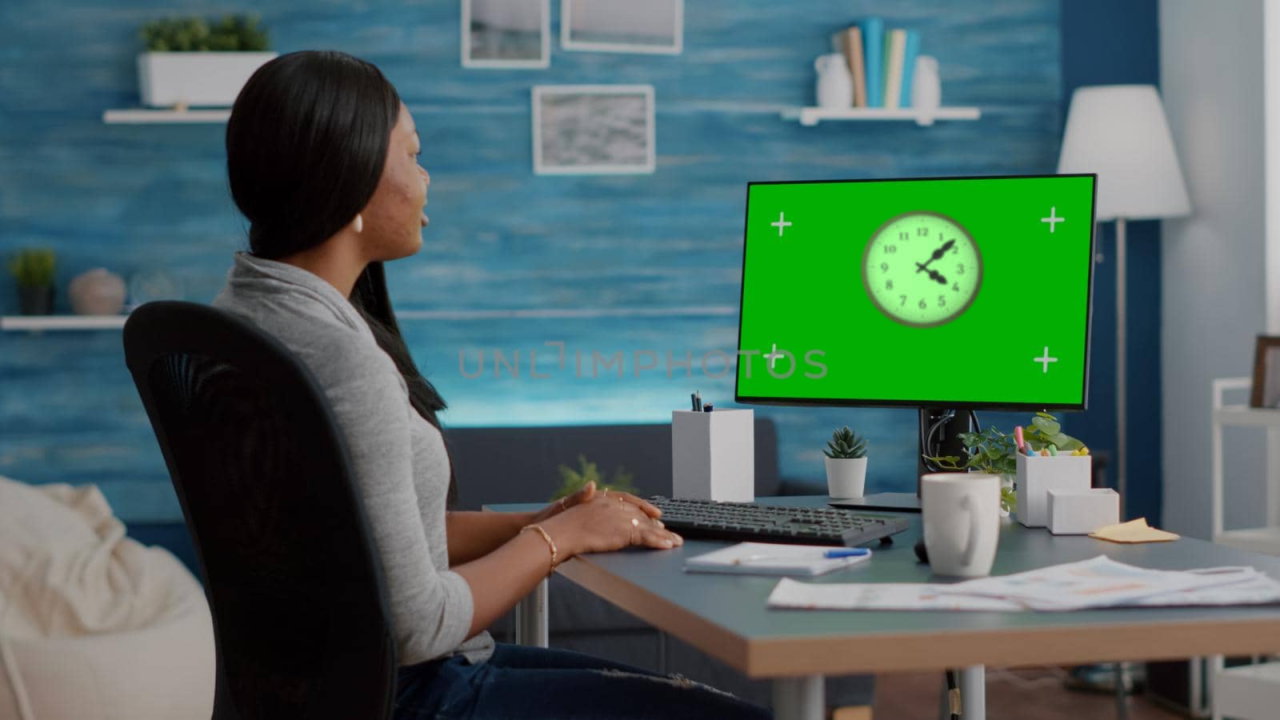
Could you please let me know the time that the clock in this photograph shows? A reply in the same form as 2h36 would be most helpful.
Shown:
4h08
